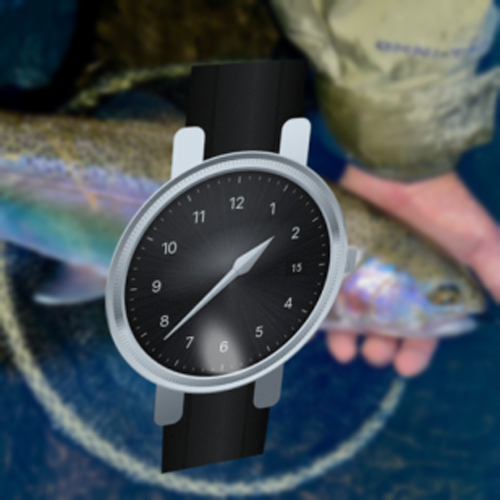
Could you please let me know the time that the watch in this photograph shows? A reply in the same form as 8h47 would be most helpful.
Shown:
1h38
